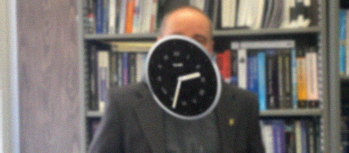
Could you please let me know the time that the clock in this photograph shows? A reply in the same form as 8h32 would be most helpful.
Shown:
2h34
